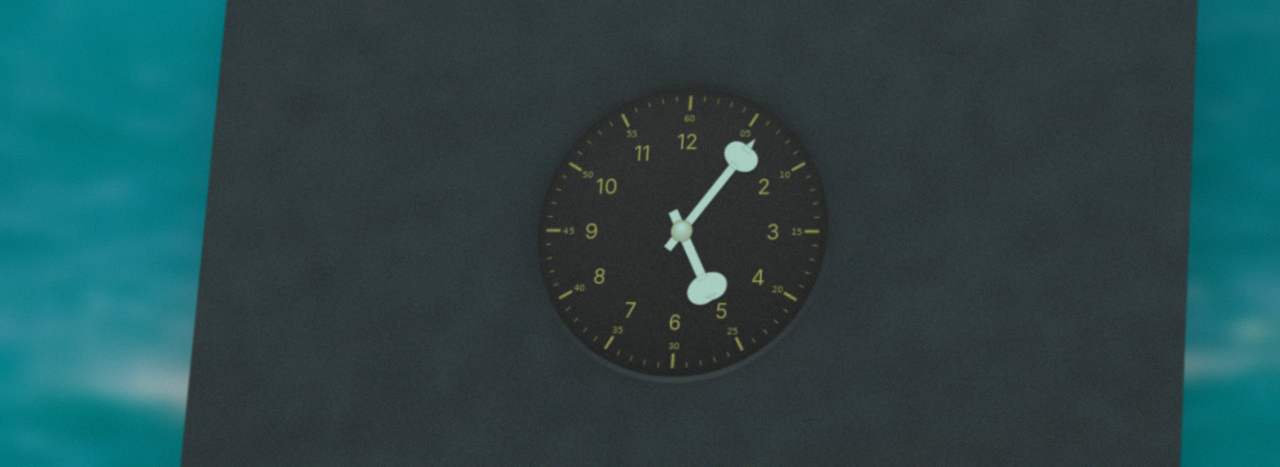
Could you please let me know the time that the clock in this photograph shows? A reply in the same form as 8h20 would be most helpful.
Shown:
5h06
